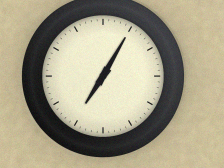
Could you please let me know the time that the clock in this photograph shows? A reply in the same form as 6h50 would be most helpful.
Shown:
7h05
